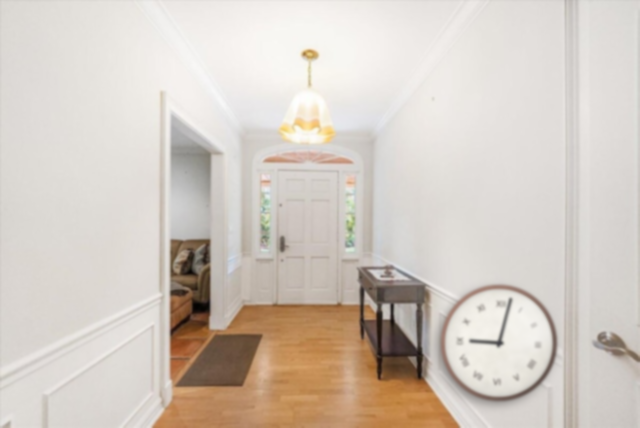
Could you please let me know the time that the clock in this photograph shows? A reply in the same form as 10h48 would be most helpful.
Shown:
9h02
